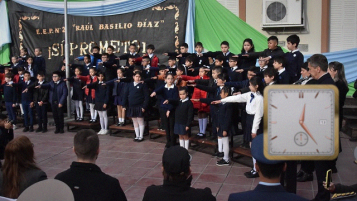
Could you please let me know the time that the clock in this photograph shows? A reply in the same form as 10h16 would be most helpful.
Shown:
12h24
